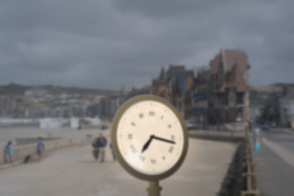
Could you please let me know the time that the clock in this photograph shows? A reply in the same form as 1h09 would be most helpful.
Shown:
7h17
